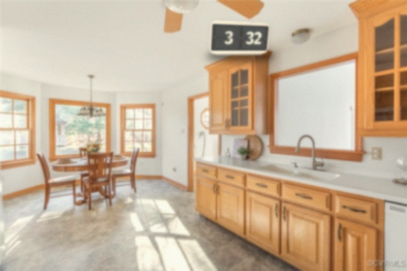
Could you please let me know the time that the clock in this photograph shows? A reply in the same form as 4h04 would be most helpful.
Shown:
3h32
